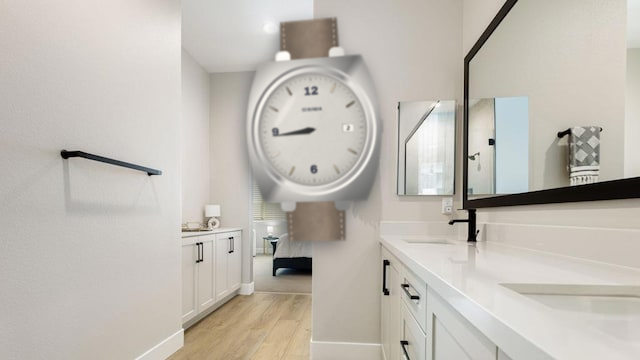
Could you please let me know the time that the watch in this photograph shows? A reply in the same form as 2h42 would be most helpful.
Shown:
8h44
